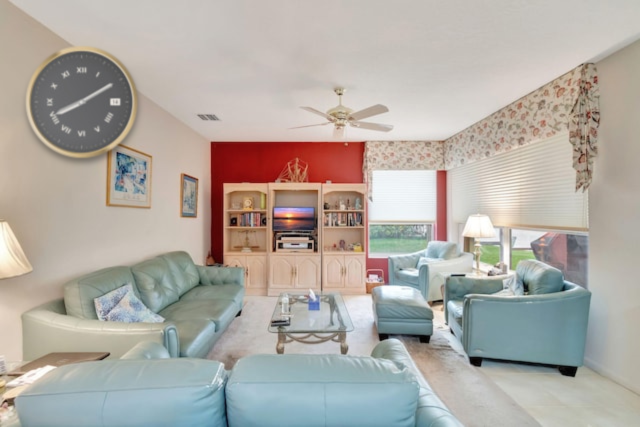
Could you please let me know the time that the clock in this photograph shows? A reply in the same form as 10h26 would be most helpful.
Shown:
8h10
